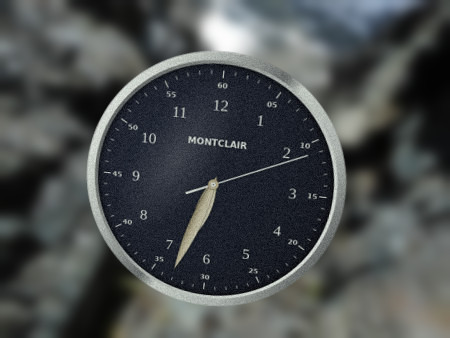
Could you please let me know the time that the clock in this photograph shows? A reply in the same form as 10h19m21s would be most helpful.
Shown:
6h33m11s
